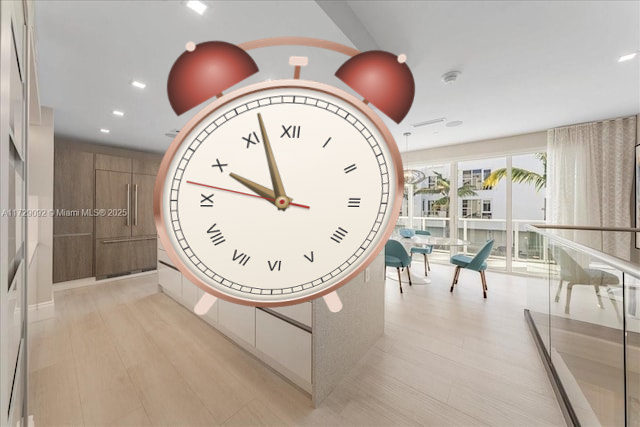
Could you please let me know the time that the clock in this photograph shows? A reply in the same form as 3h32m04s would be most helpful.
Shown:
9h56m47s
